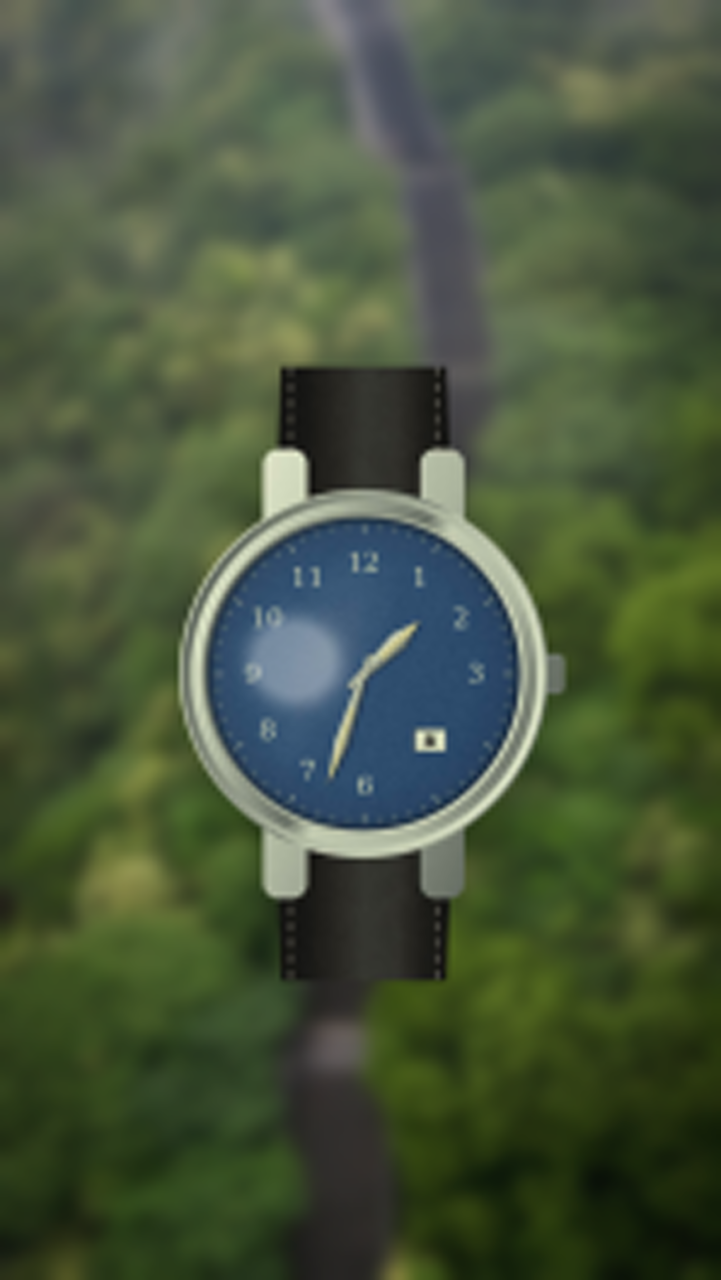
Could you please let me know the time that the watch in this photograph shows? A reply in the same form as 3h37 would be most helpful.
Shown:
1h33
